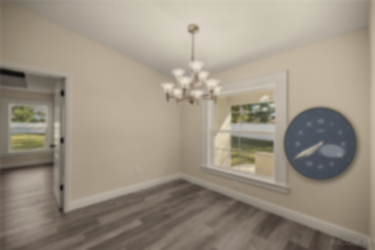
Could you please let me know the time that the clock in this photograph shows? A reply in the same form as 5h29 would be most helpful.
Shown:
7h40
